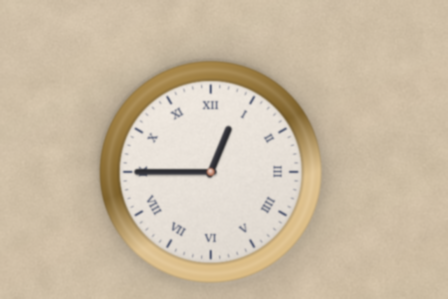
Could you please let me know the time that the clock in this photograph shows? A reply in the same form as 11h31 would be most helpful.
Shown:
12h45
